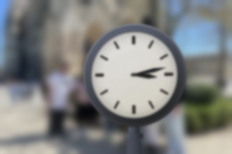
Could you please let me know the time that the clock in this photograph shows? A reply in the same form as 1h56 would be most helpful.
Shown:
3h13
